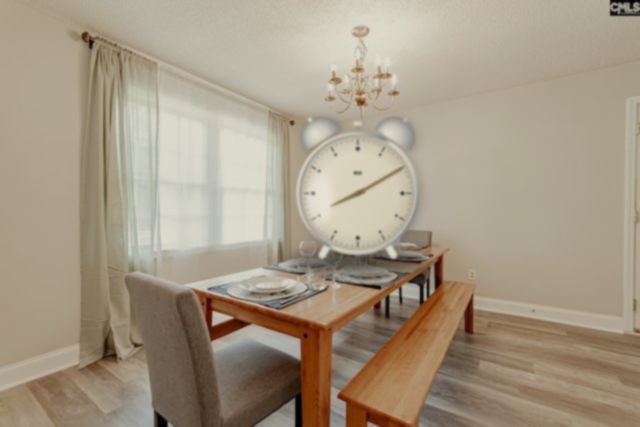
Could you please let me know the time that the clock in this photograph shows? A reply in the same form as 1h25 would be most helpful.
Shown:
8h10
